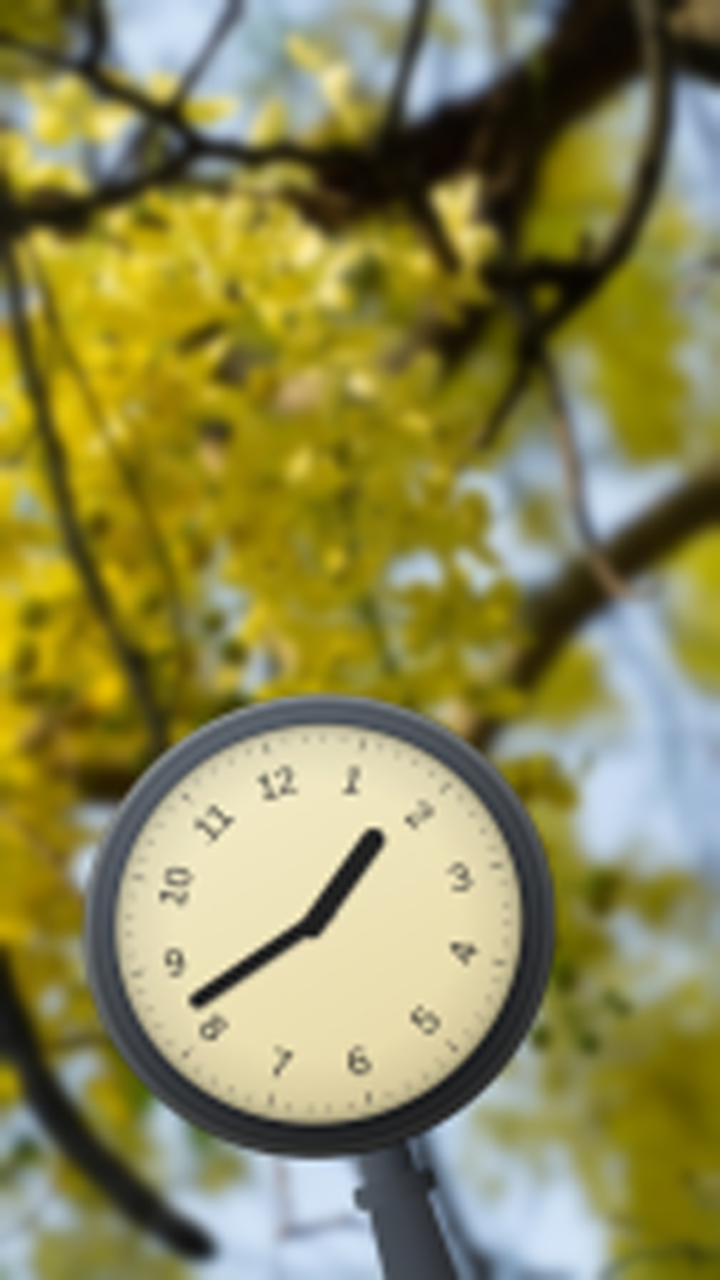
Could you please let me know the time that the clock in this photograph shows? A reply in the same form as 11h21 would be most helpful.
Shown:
1h42
